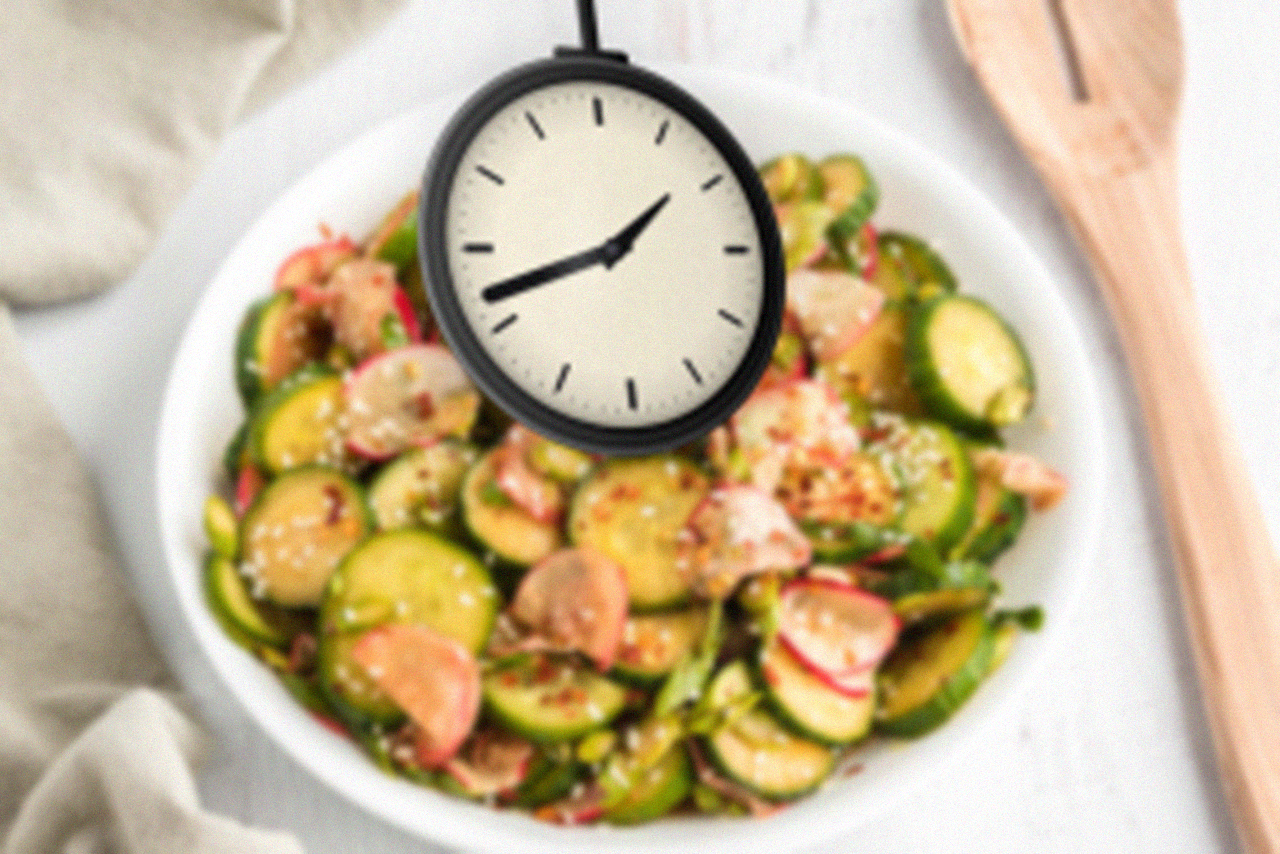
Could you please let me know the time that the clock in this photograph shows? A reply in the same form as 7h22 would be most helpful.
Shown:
1h42
